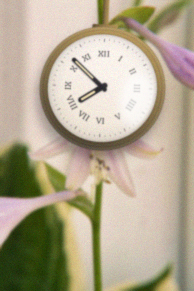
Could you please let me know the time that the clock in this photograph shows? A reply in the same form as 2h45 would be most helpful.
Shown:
7h52
